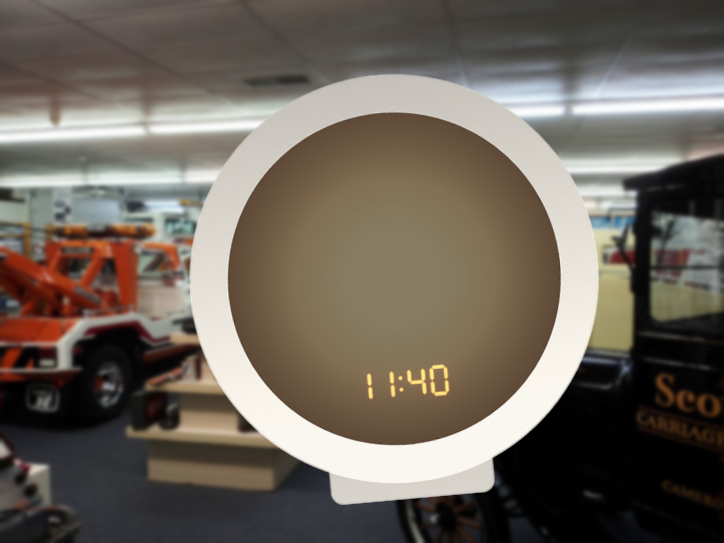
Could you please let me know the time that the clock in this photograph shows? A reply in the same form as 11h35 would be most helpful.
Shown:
11h40
